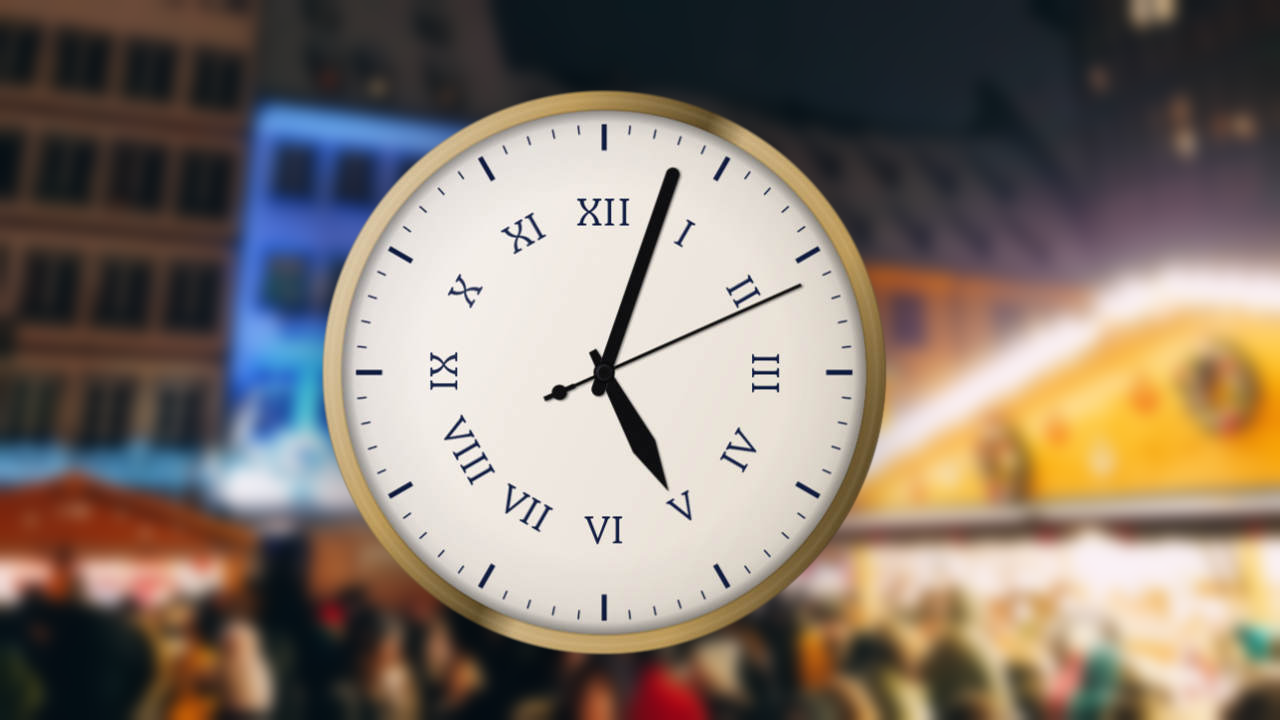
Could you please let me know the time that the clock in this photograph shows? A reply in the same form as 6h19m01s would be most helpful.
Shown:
5h03m11s
